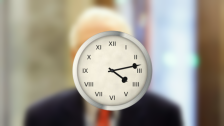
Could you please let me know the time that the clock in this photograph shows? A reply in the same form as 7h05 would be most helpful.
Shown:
4h13
